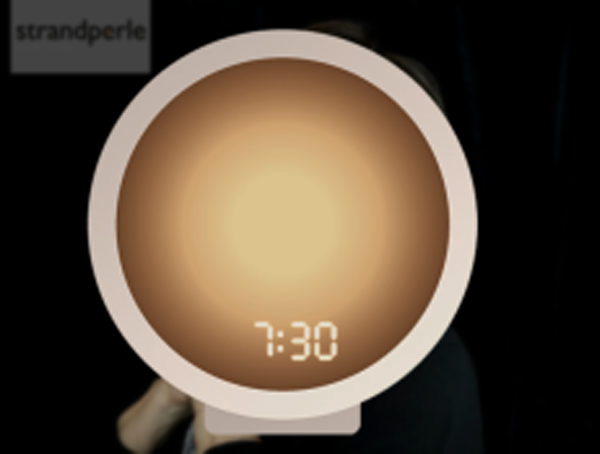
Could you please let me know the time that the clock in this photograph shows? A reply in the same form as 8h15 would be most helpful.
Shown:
7h30
